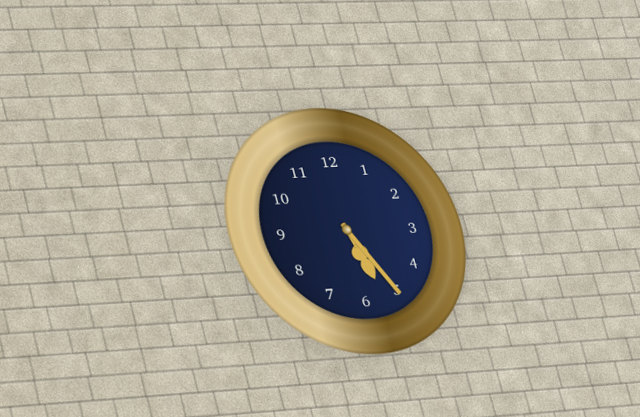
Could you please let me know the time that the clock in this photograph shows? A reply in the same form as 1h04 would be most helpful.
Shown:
5h25
